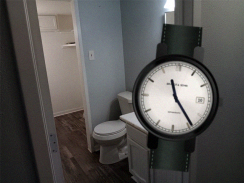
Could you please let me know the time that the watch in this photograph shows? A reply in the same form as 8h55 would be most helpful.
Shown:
11h24
